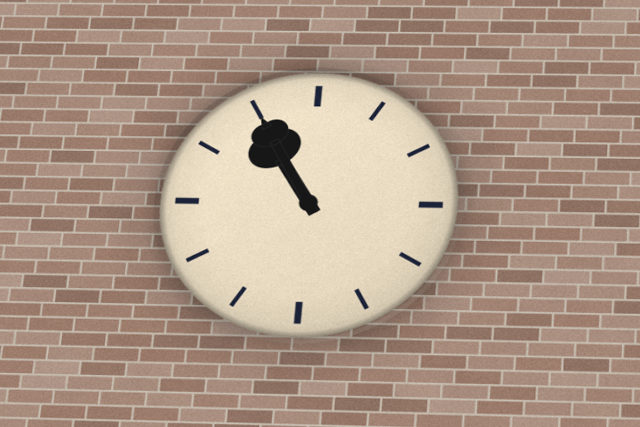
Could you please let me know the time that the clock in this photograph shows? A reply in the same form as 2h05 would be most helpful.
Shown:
10h55
